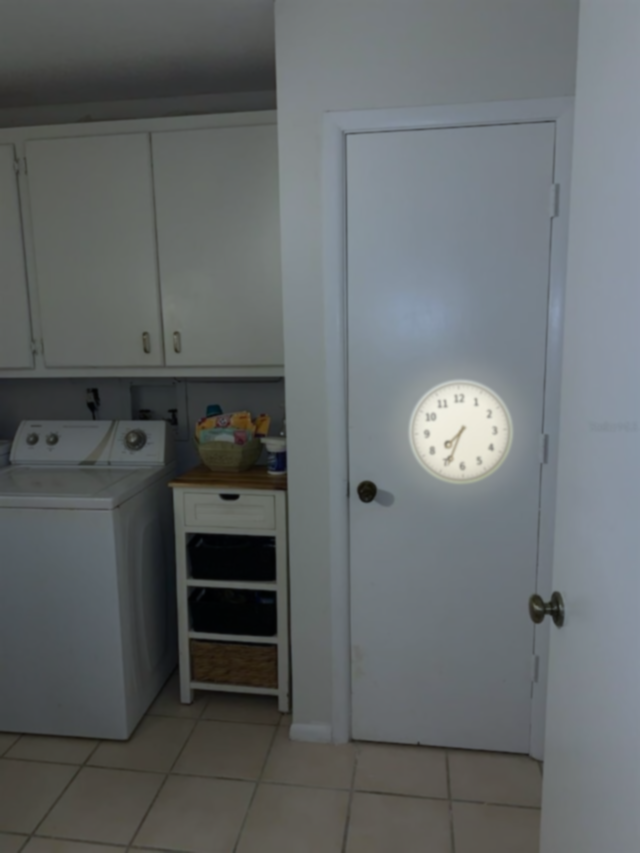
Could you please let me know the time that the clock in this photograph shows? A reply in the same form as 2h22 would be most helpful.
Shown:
7h34
